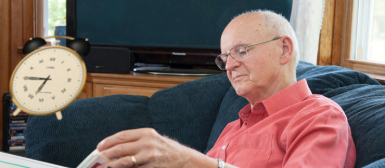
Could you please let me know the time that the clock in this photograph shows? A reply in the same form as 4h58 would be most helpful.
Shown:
6h45
